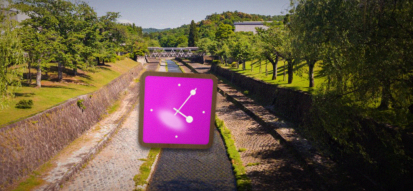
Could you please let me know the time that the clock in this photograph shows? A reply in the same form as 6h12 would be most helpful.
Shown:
4h06
